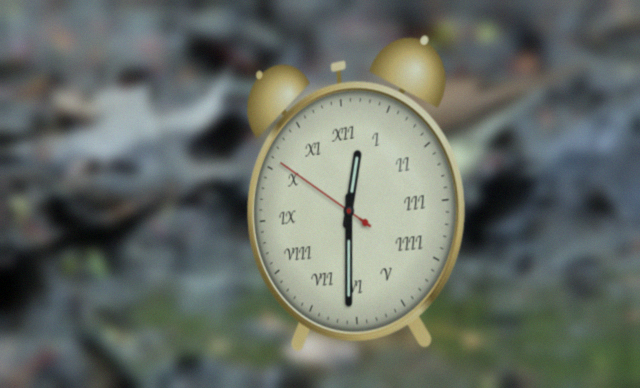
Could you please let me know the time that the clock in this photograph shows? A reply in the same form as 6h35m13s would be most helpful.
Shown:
12h30m51s
